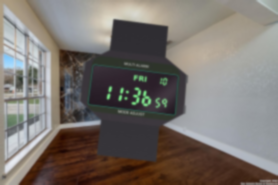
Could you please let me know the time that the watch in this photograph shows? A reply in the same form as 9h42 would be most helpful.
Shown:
11h36
